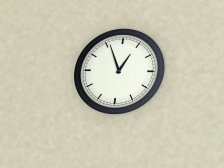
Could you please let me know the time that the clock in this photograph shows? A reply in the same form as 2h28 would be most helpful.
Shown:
12h56
